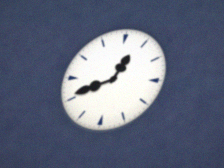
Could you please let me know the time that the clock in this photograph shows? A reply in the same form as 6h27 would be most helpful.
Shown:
12h41
